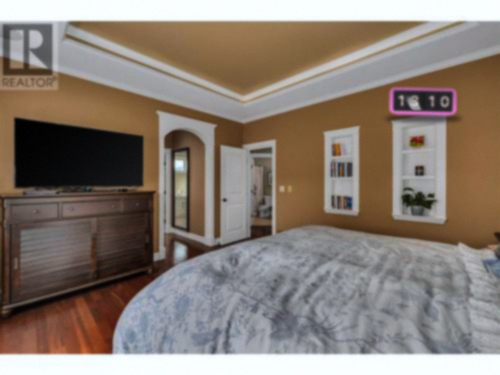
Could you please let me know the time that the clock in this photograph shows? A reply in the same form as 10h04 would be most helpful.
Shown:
13h10
